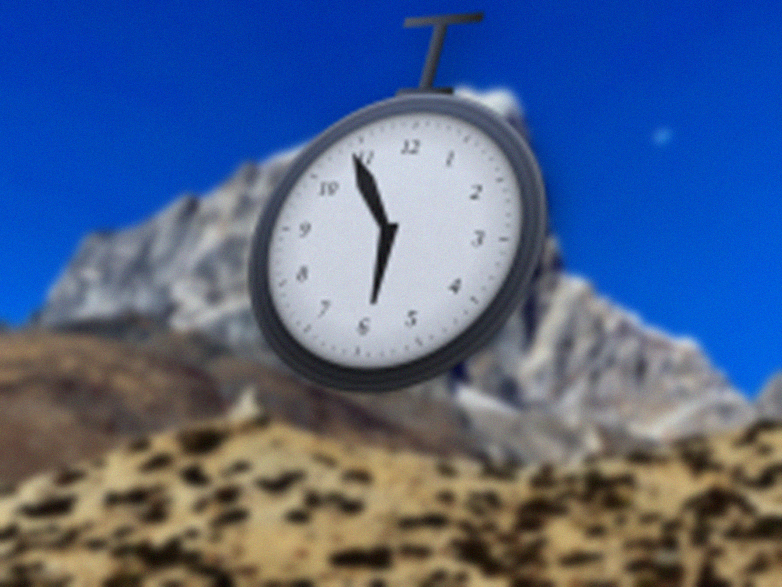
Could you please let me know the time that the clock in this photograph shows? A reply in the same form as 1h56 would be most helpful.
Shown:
5h54
